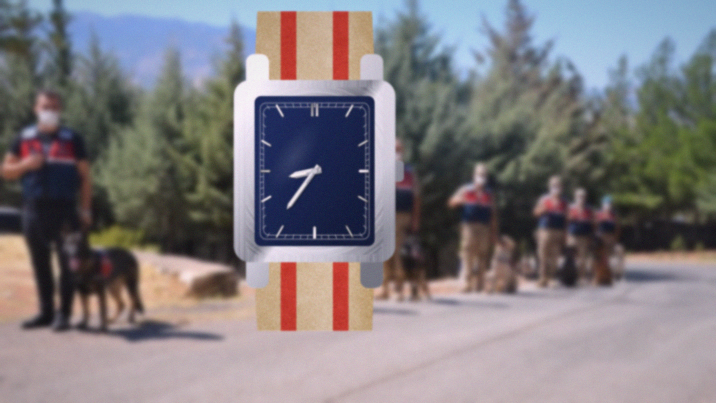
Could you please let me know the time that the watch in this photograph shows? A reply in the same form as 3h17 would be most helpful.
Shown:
8h36
